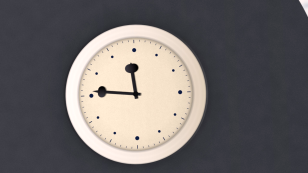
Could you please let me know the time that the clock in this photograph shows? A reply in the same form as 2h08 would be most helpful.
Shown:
11h46
